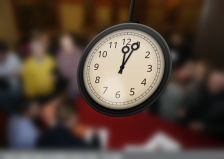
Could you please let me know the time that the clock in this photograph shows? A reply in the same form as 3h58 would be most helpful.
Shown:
12h04
